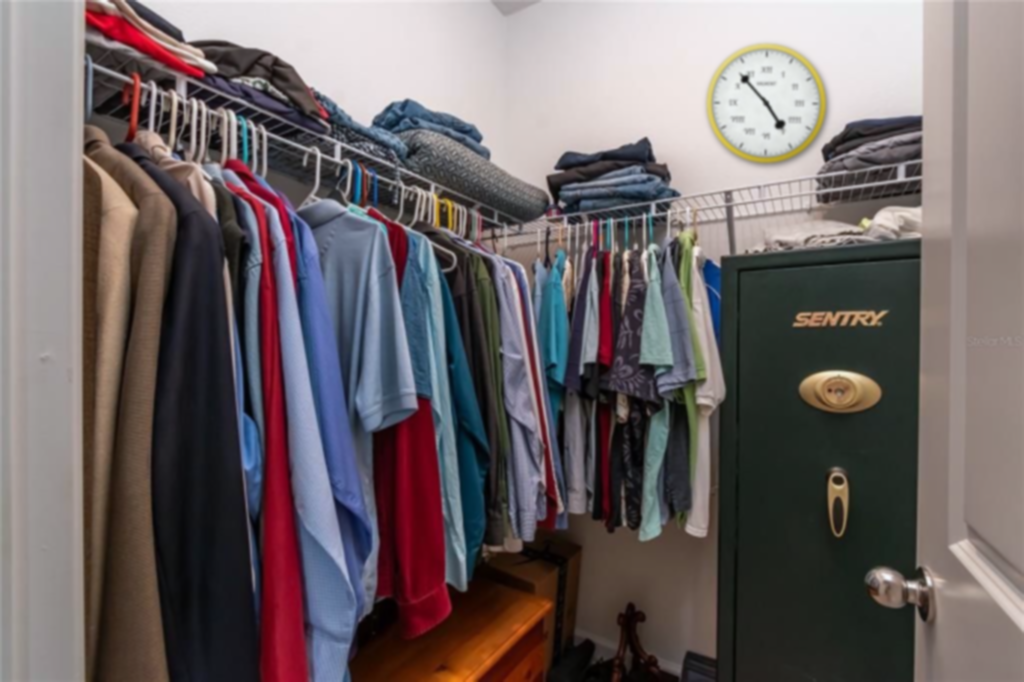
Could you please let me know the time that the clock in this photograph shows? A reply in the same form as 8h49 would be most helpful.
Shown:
4h53
